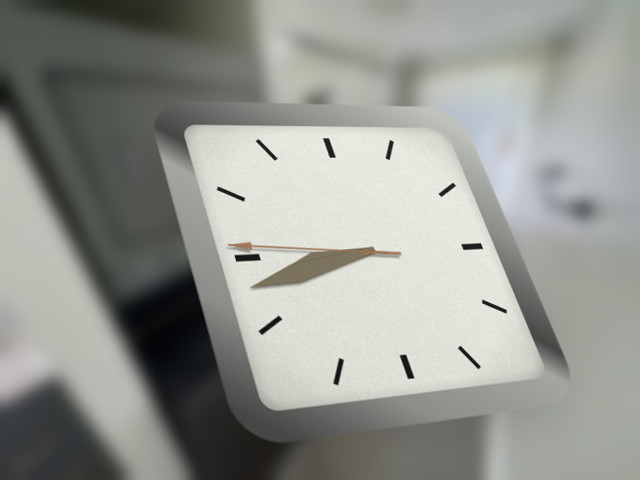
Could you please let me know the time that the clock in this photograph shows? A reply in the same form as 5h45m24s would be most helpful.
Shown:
8h42m46s
